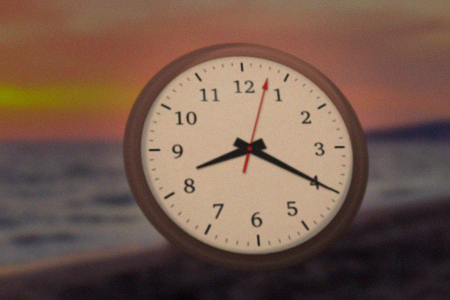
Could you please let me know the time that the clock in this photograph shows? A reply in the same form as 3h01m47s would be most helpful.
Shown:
8h20m03s
